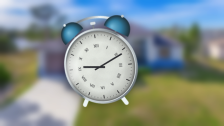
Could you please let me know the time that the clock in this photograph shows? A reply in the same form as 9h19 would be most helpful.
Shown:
9h11
